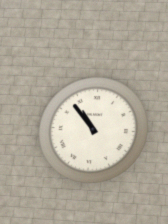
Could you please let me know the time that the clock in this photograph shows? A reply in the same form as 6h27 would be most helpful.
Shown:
10h53
